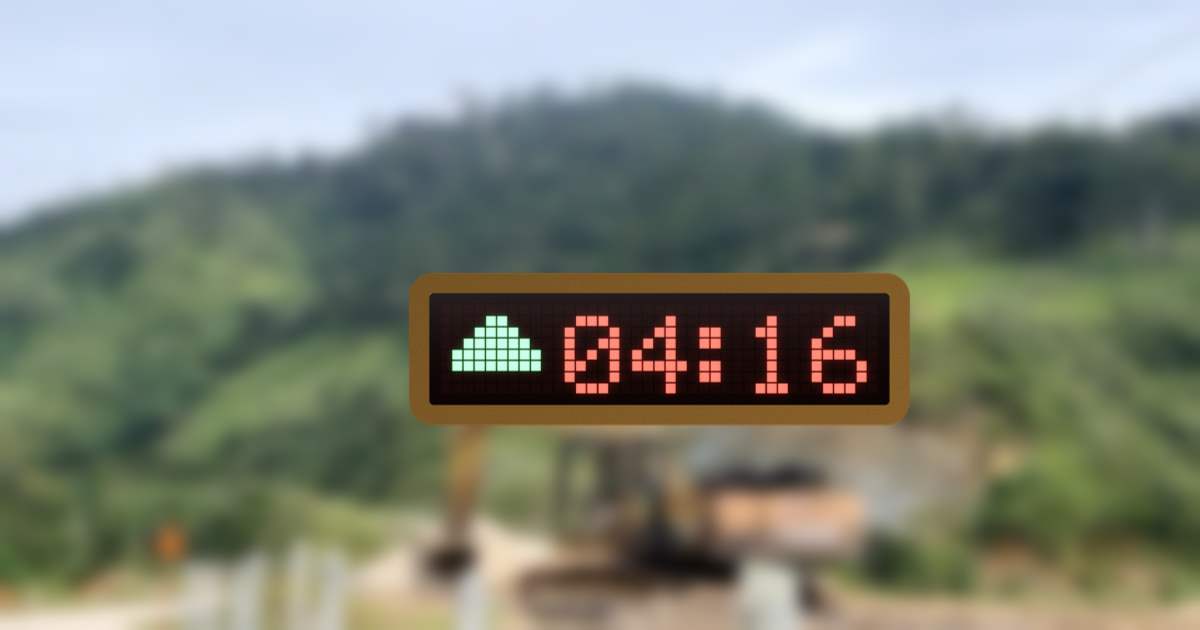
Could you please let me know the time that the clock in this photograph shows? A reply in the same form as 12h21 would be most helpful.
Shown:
4h16
